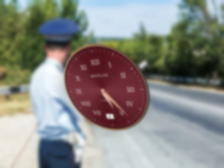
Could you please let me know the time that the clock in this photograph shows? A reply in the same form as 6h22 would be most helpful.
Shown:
5h24
